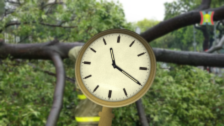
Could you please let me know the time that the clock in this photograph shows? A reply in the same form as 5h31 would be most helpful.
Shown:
11h20
